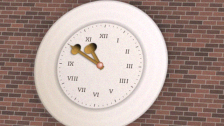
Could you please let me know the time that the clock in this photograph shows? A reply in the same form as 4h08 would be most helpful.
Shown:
10h50
